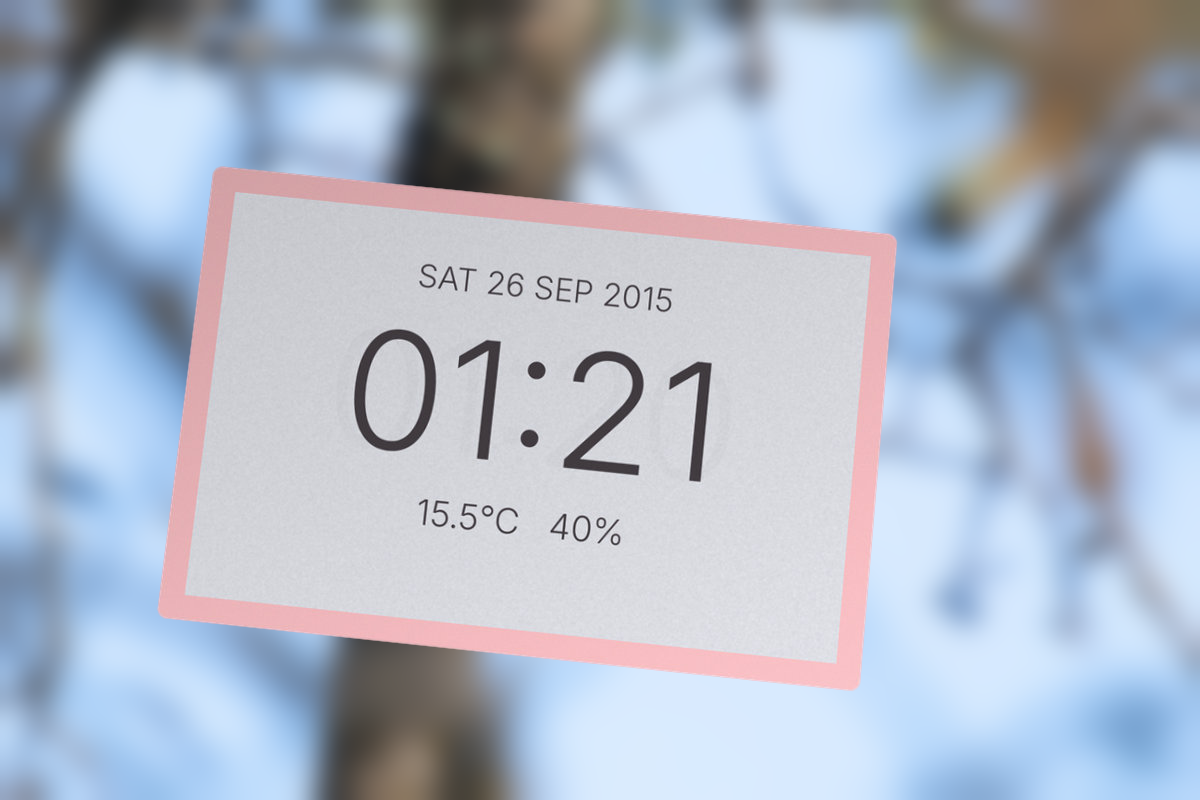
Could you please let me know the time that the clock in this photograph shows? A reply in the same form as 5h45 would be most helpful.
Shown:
1h21
